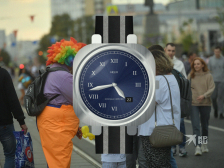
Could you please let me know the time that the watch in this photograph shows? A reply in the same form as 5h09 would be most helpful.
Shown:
4h43
